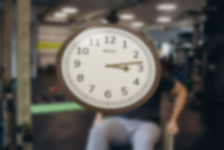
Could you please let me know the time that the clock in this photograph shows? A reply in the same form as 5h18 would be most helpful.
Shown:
3h13
